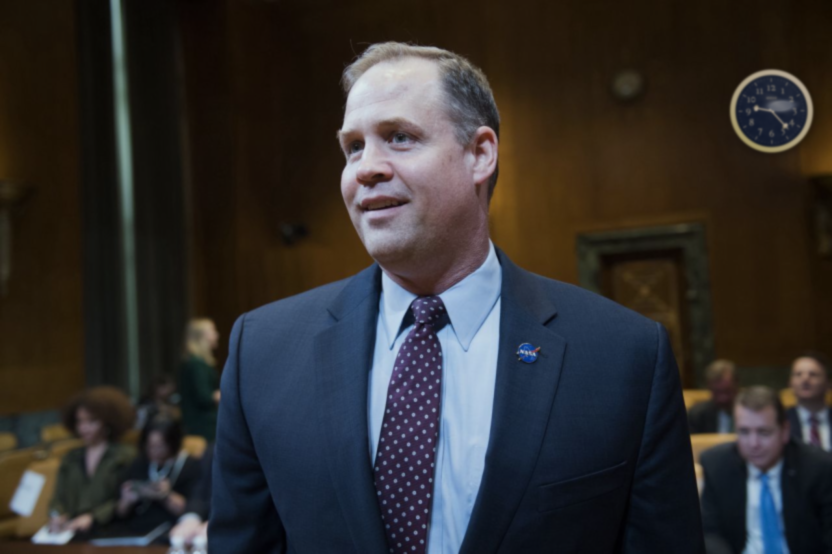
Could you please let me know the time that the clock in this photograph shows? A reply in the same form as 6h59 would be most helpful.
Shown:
9h23
